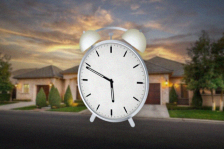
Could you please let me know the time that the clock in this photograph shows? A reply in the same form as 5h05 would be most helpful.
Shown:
5h49
